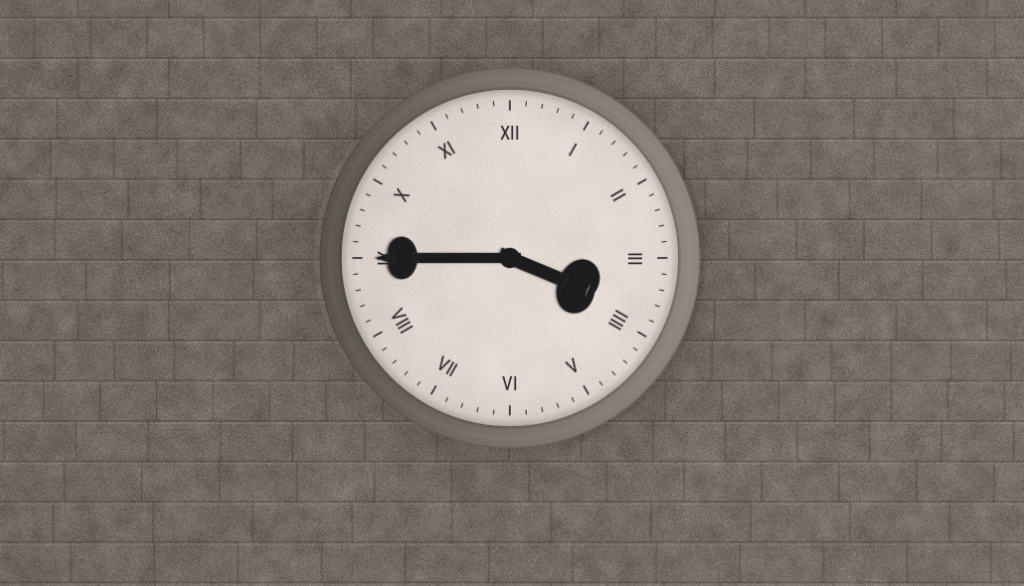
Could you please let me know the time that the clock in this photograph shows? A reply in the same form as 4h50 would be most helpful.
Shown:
3h45
